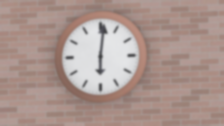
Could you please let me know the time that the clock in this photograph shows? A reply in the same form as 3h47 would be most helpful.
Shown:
6h01
